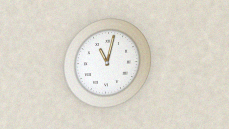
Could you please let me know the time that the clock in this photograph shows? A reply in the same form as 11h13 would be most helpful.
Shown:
11h02
